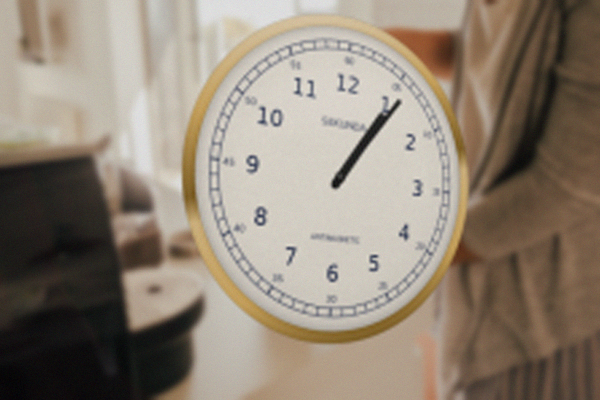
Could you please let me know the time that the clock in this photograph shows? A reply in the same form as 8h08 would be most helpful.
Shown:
1h06
